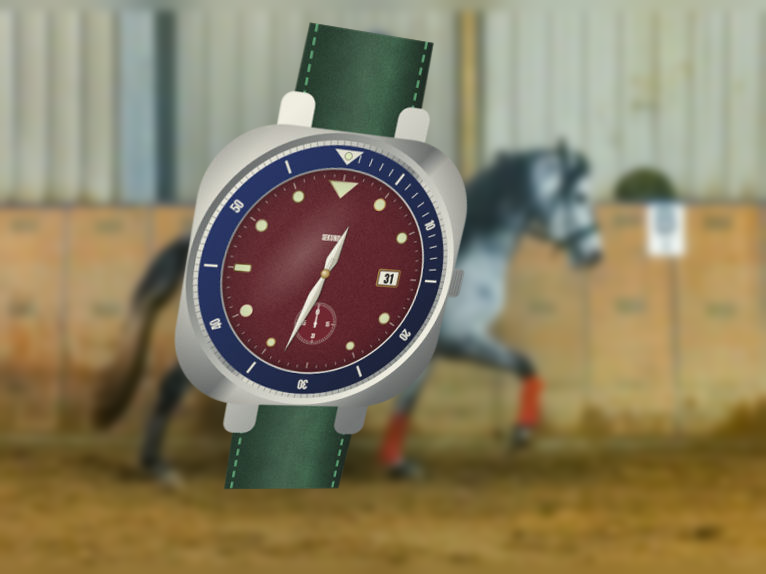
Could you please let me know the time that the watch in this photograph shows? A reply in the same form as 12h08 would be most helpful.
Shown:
12h33
